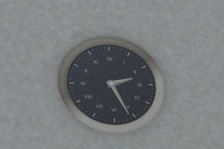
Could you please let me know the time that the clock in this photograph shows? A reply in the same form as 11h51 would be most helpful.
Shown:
2h26
